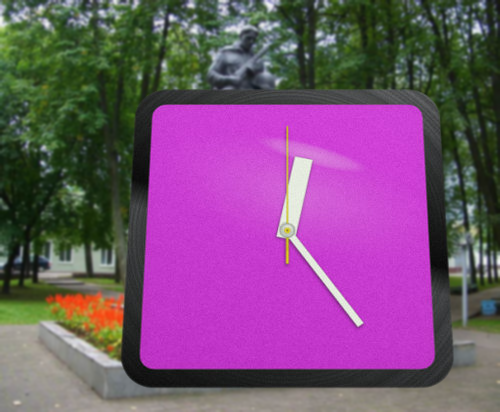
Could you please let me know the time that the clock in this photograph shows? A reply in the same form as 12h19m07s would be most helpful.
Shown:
12h24m00s
